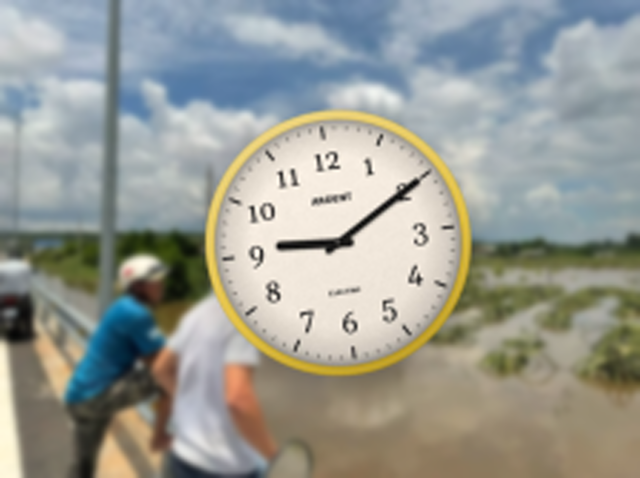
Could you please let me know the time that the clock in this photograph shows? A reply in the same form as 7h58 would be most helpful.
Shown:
9h10
